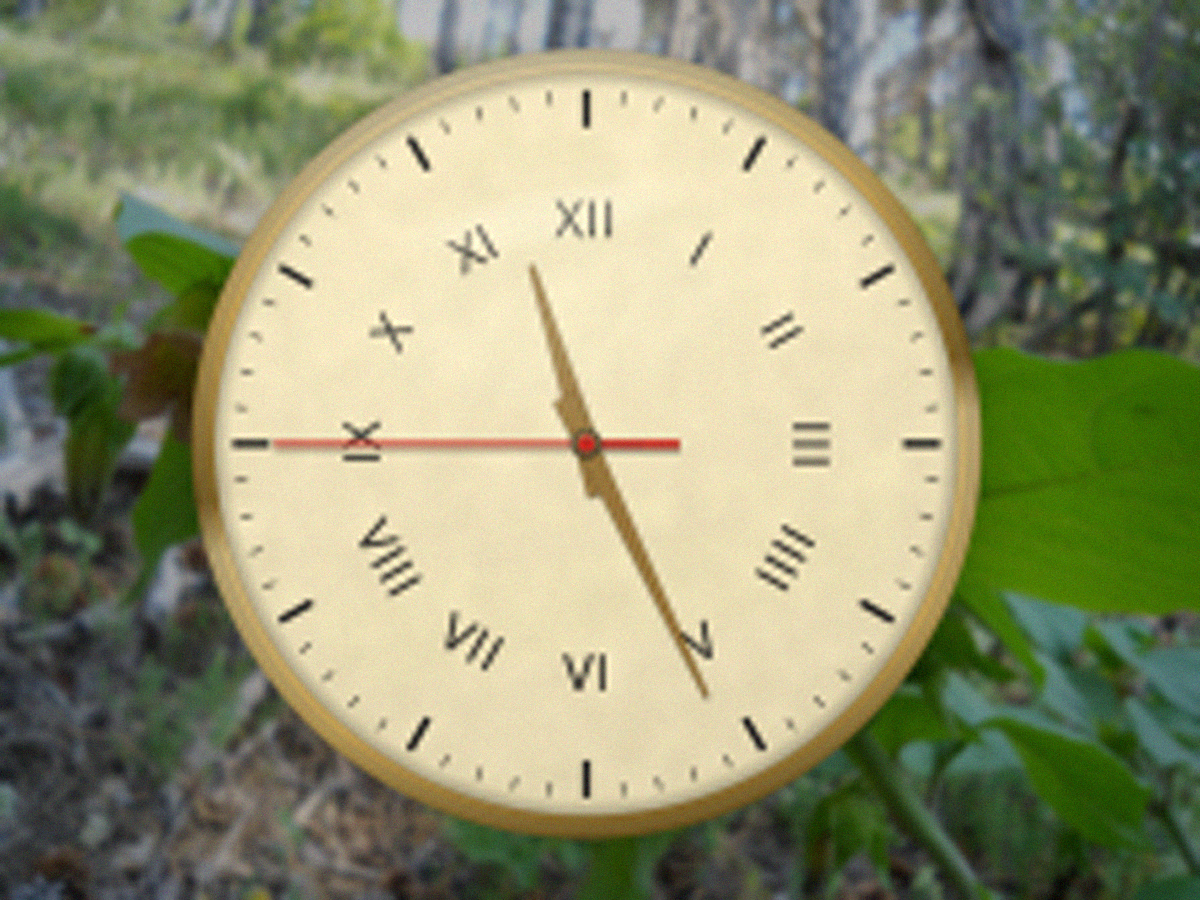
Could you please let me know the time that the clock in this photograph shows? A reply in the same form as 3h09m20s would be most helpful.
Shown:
11h25m45s
